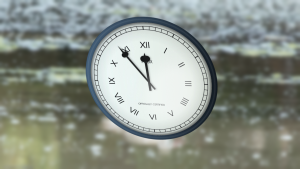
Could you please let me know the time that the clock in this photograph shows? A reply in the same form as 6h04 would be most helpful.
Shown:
11h54
